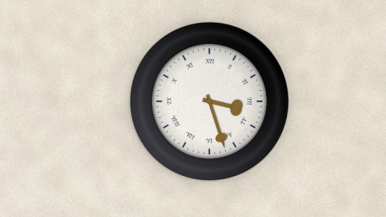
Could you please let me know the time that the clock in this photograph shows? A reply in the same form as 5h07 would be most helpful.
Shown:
3h27
